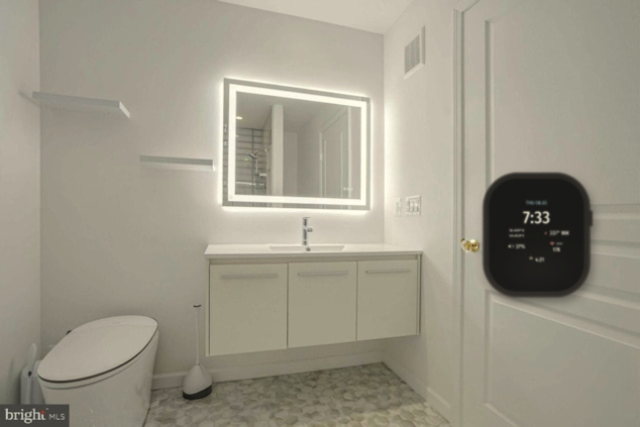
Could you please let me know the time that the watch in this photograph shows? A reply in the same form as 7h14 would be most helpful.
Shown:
7h33
